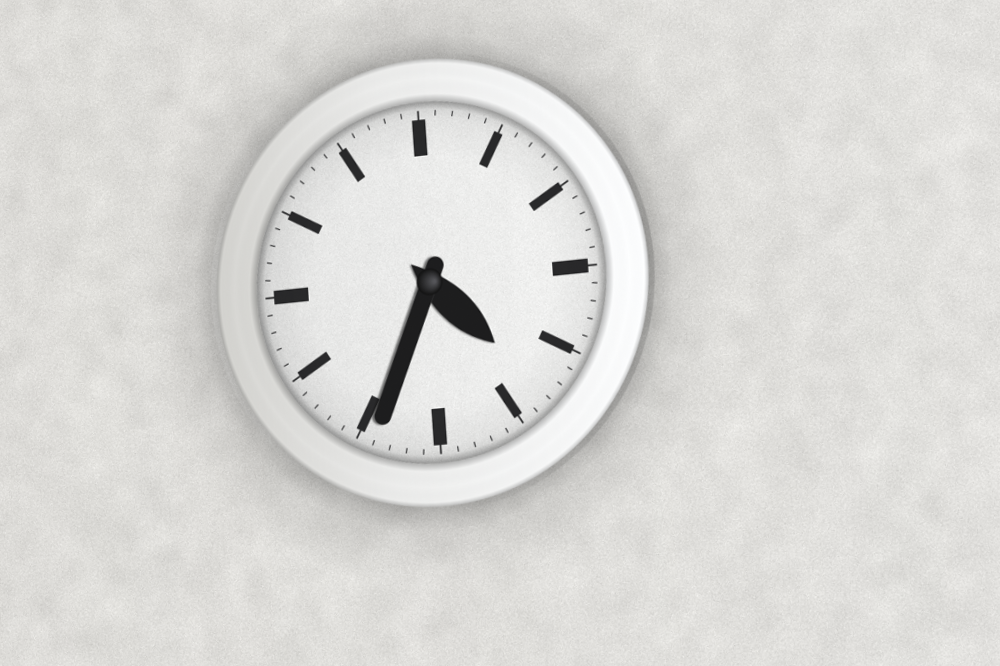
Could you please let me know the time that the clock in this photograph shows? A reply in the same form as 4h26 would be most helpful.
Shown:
4h34
